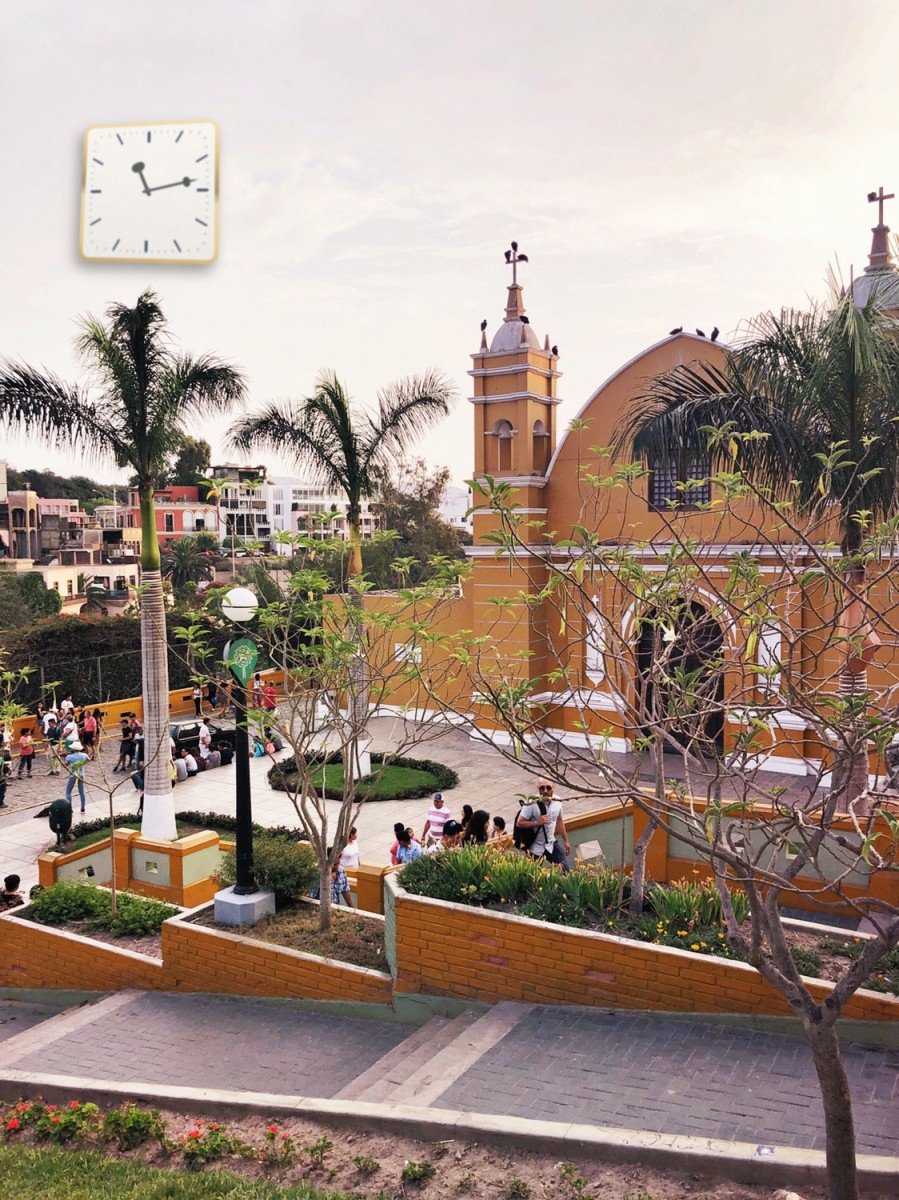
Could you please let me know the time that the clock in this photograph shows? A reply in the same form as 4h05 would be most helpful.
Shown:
11h13
